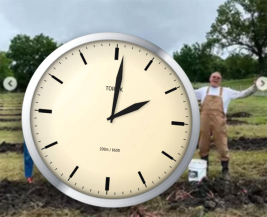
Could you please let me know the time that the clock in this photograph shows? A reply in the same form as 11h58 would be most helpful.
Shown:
2h01
